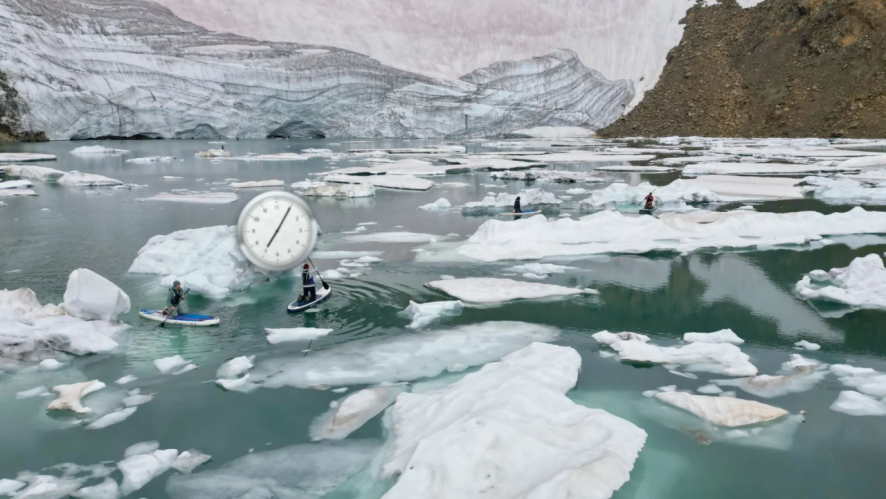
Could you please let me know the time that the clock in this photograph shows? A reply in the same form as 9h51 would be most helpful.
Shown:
7h05
